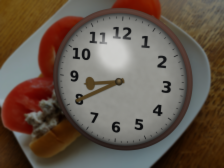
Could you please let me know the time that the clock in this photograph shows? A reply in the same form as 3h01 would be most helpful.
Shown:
8h40
